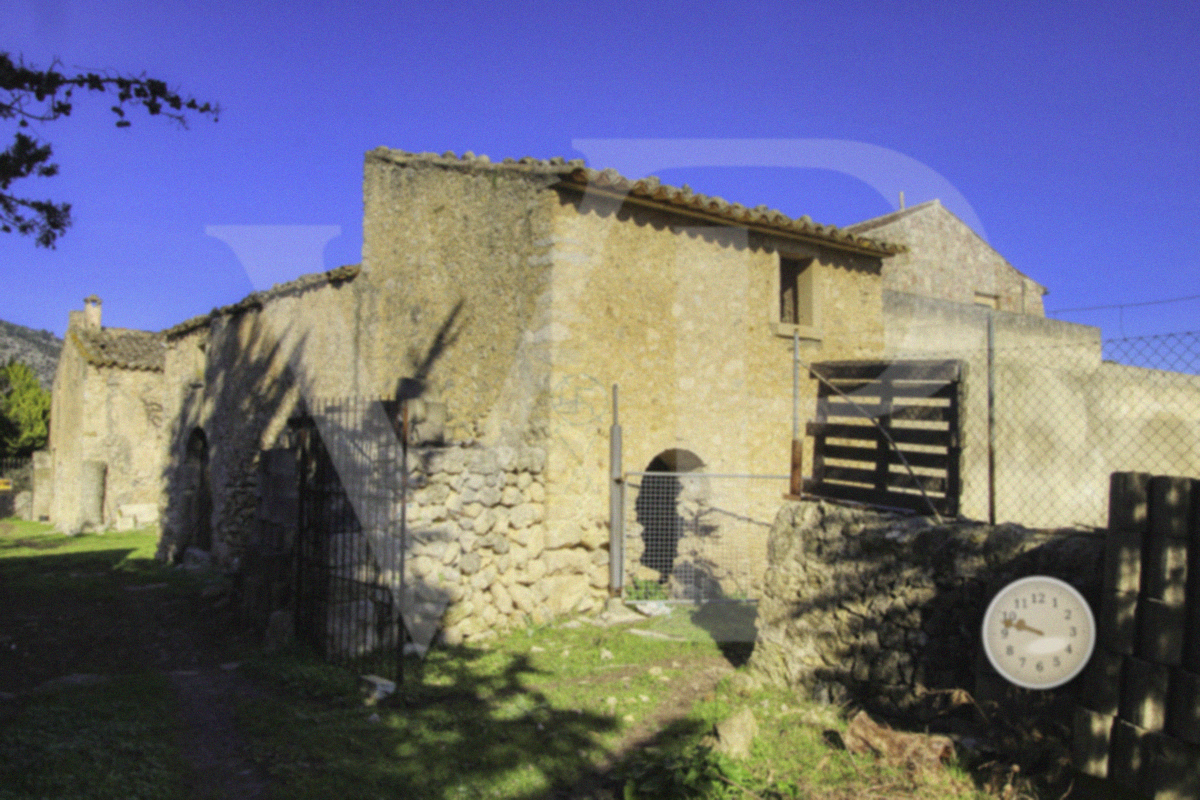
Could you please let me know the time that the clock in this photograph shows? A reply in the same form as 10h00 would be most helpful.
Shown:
9h48
